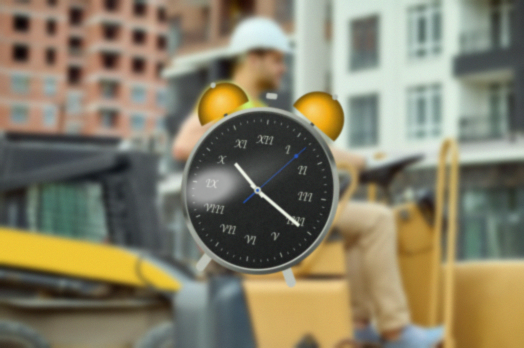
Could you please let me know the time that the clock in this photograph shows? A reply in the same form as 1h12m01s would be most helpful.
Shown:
10h20m07s
